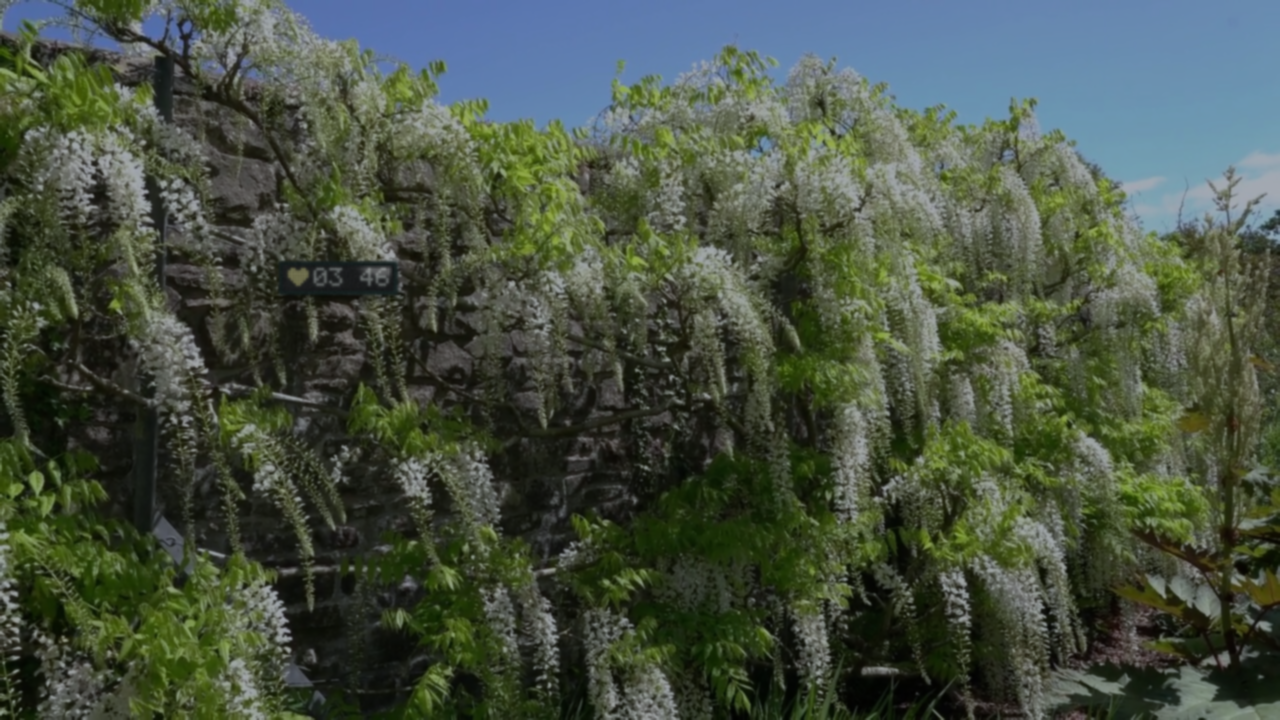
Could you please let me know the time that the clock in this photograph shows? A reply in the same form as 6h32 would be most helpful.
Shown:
3h46
